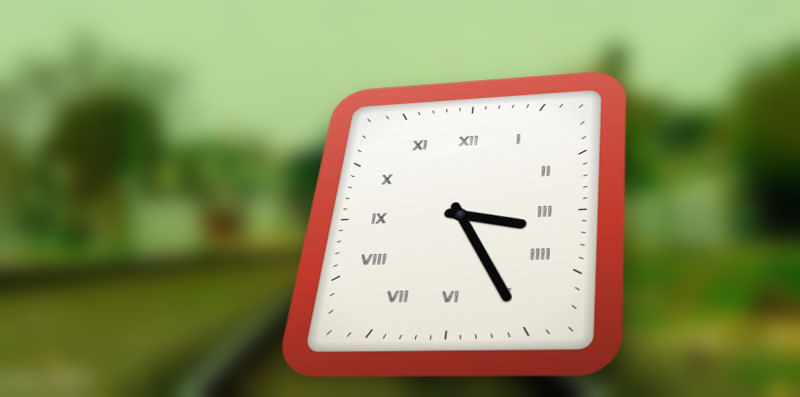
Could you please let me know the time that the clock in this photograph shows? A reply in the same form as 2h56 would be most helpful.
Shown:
3h25
